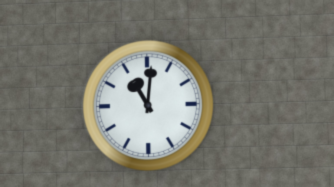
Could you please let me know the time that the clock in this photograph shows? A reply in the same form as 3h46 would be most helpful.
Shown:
11h01
